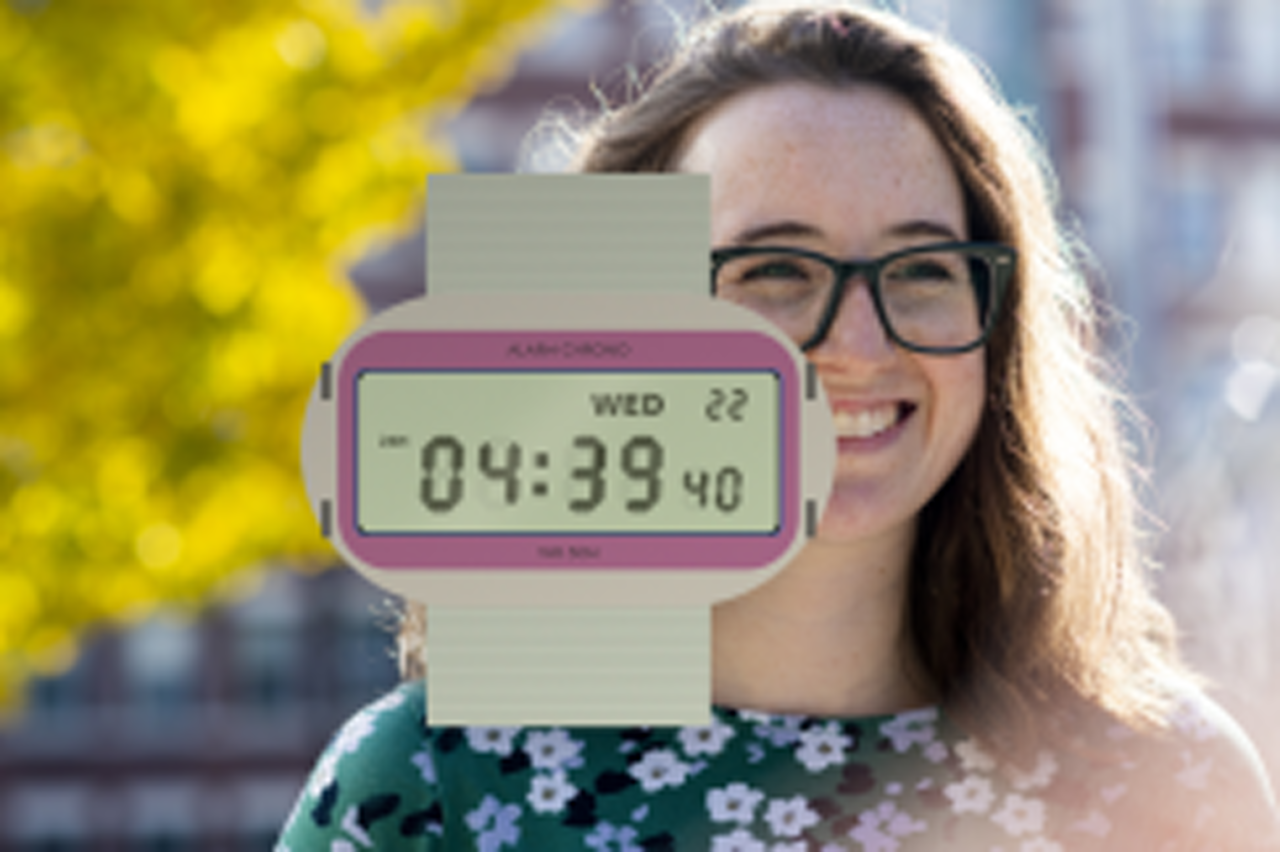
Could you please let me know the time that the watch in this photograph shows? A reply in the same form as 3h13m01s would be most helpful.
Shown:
4h39m40s
